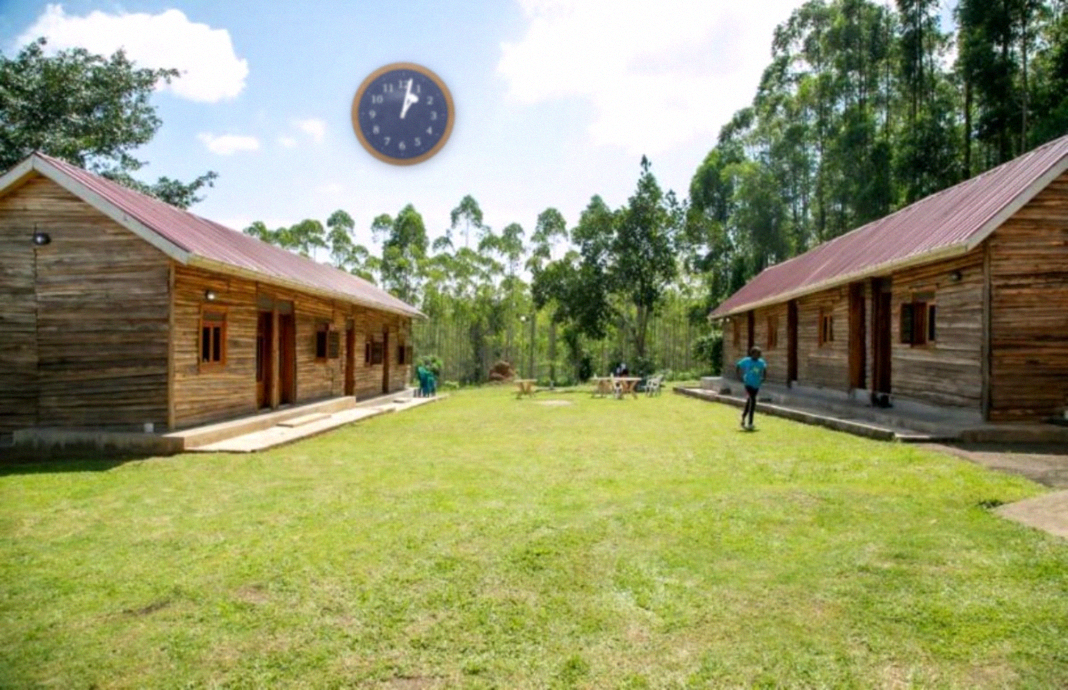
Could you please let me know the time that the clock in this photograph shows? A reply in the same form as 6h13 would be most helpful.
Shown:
1h02
